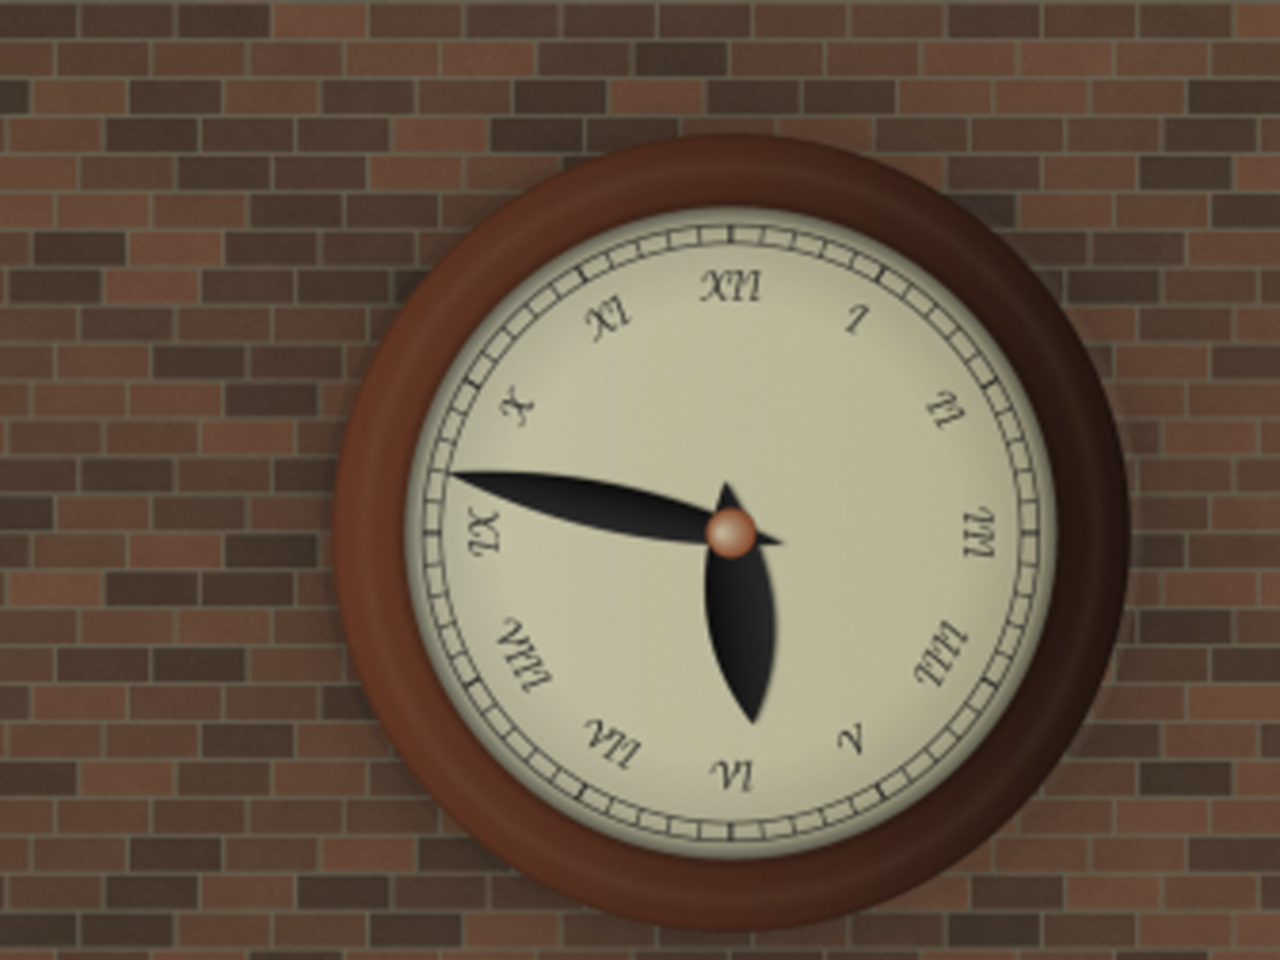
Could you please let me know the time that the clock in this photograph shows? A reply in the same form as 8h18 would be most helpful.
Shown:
5h47
